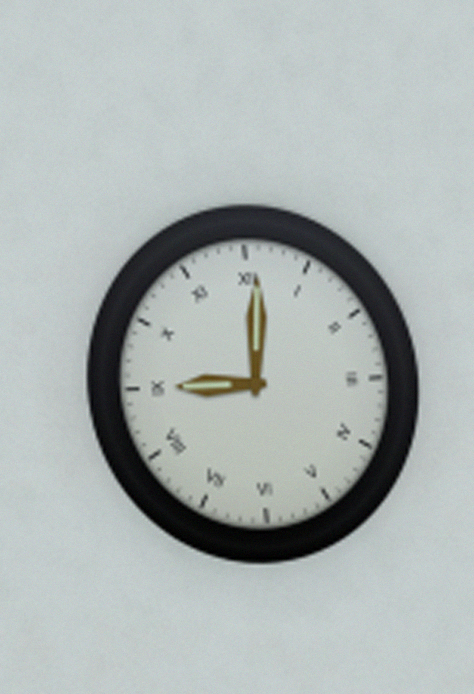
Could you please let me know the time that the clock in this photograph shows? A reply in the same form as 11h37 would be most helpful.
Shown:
9h01
